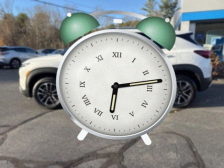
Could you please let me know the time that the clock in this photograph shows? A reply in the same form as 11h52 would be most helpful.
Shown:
6h13
